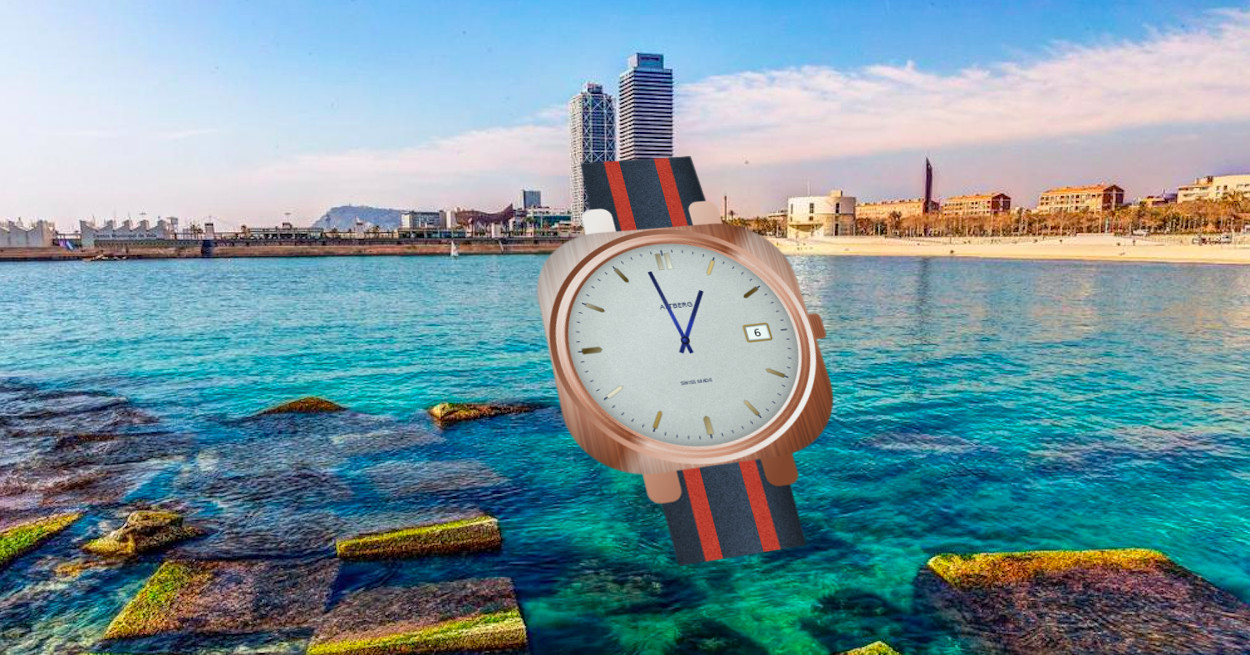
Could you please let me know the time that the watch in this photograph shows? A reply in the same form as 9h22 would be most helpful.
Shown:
12h58
